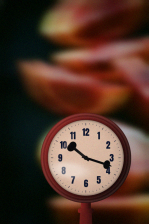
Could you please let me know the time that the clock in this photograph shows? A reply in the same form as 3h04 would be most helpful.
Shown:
10h18
